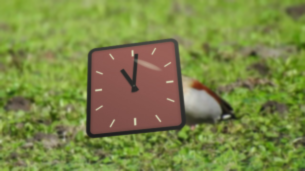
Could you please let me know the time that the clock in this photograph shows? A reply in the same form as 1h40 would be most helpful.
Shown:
11h01
